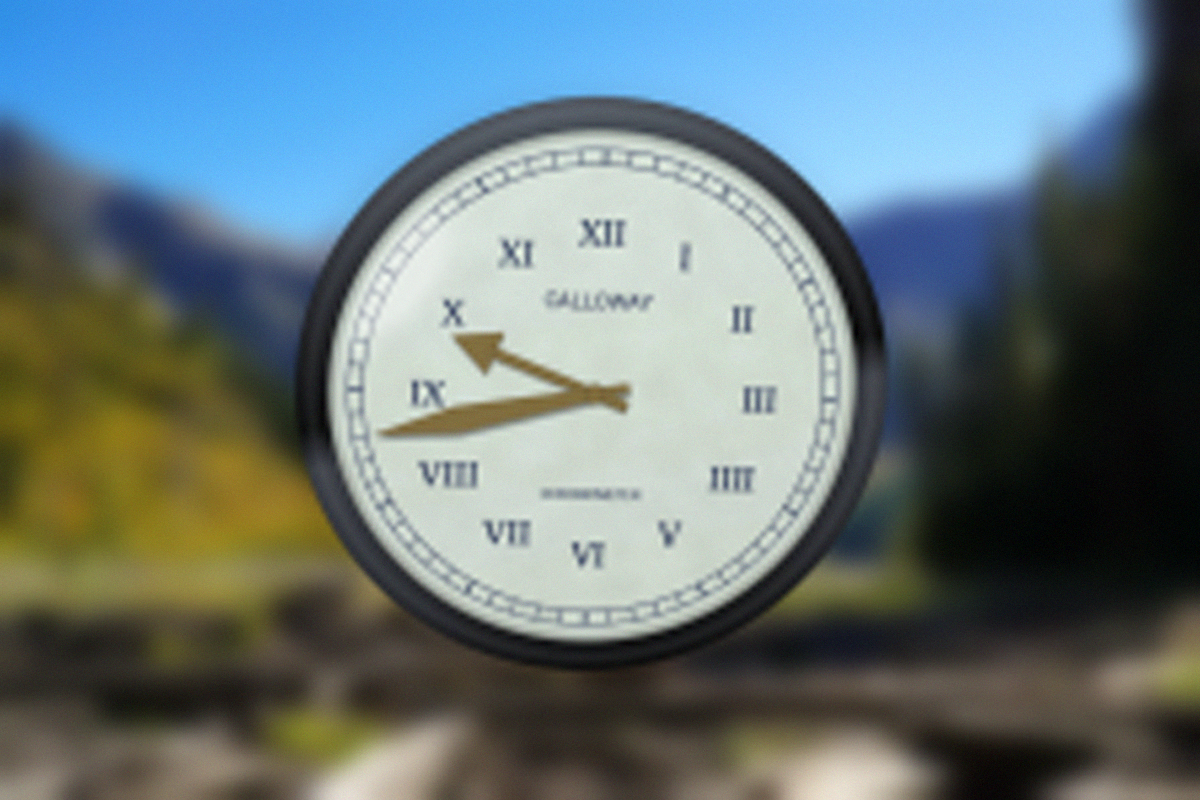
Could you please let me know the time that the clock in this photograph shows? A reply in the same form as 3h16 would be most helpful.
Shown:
9h43
